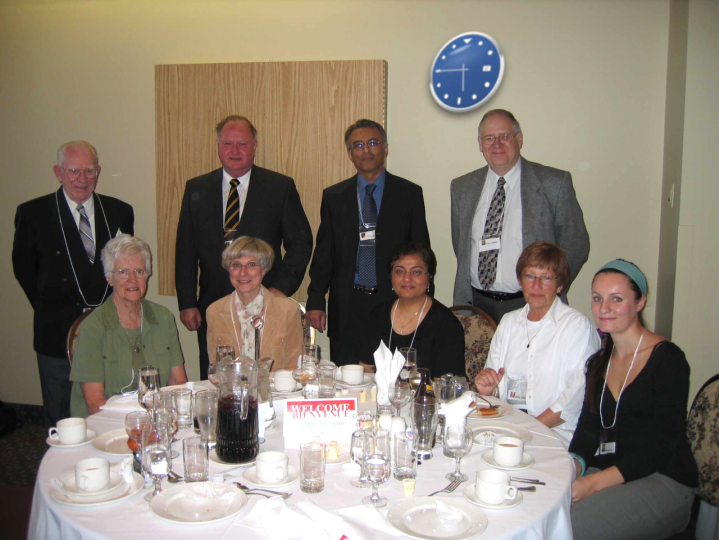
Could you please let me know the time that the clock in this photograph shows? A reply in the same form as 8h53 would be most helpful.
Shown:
5h45
